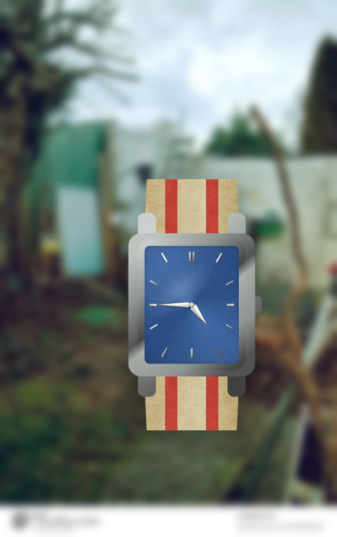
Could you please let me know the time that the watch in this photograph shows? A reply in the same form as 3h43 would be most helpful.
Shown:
4h45
